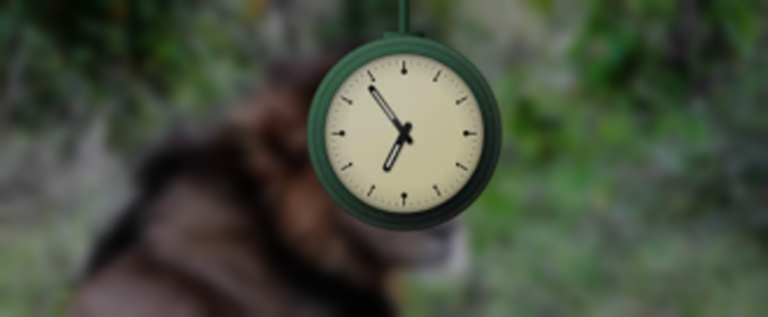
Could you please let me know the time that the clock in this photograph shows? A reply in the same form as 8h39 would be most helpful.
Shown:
6h54
